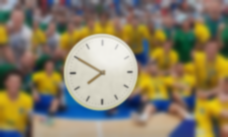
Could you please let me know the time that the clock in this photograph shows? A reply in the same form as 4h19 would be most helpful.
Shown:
7h50
